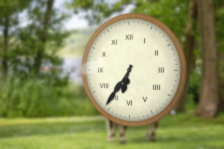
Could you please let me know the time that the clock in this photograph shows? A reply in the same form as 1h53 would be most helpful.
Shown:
6h36
